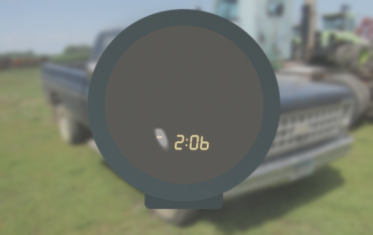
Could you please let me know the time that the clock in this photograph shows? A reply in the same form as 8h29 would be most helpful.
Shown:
2h06
